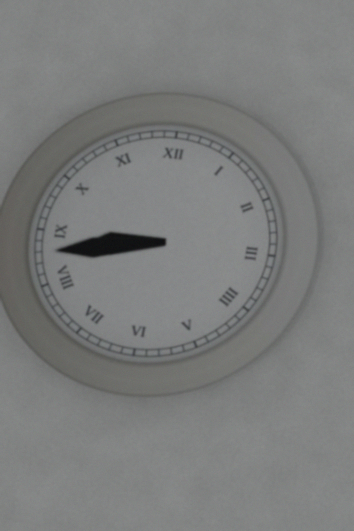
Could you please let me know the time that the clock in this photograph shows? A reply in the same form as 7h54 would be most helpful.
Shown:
8h43
